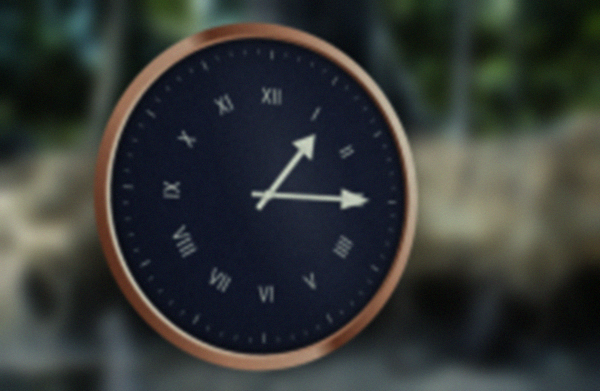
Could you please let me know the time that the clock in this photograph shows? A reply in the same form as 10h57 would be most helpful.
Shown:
1h15
